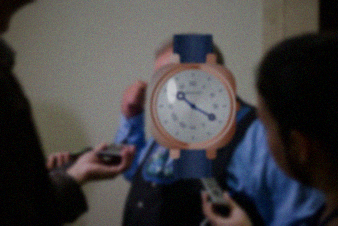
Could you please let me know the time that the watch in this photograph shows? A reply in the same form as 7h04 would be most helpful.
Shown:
10h20
